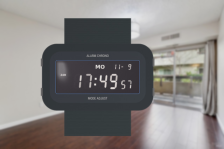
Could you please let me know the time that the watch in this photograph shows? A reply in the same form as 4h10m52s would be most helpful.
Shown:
17h49m57s
